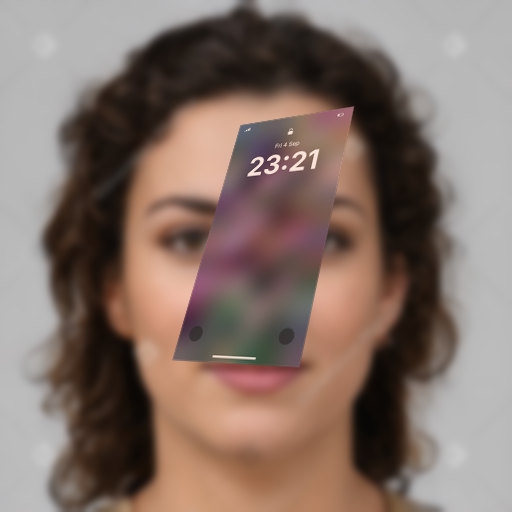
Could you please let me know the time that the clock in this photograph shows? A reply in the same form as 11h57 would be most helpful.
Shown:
23h21
